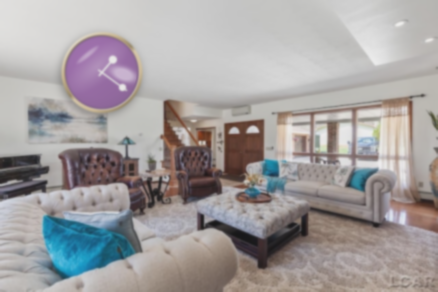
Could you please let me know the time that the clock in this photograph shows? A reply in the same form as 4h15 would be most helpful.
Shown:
1h21
